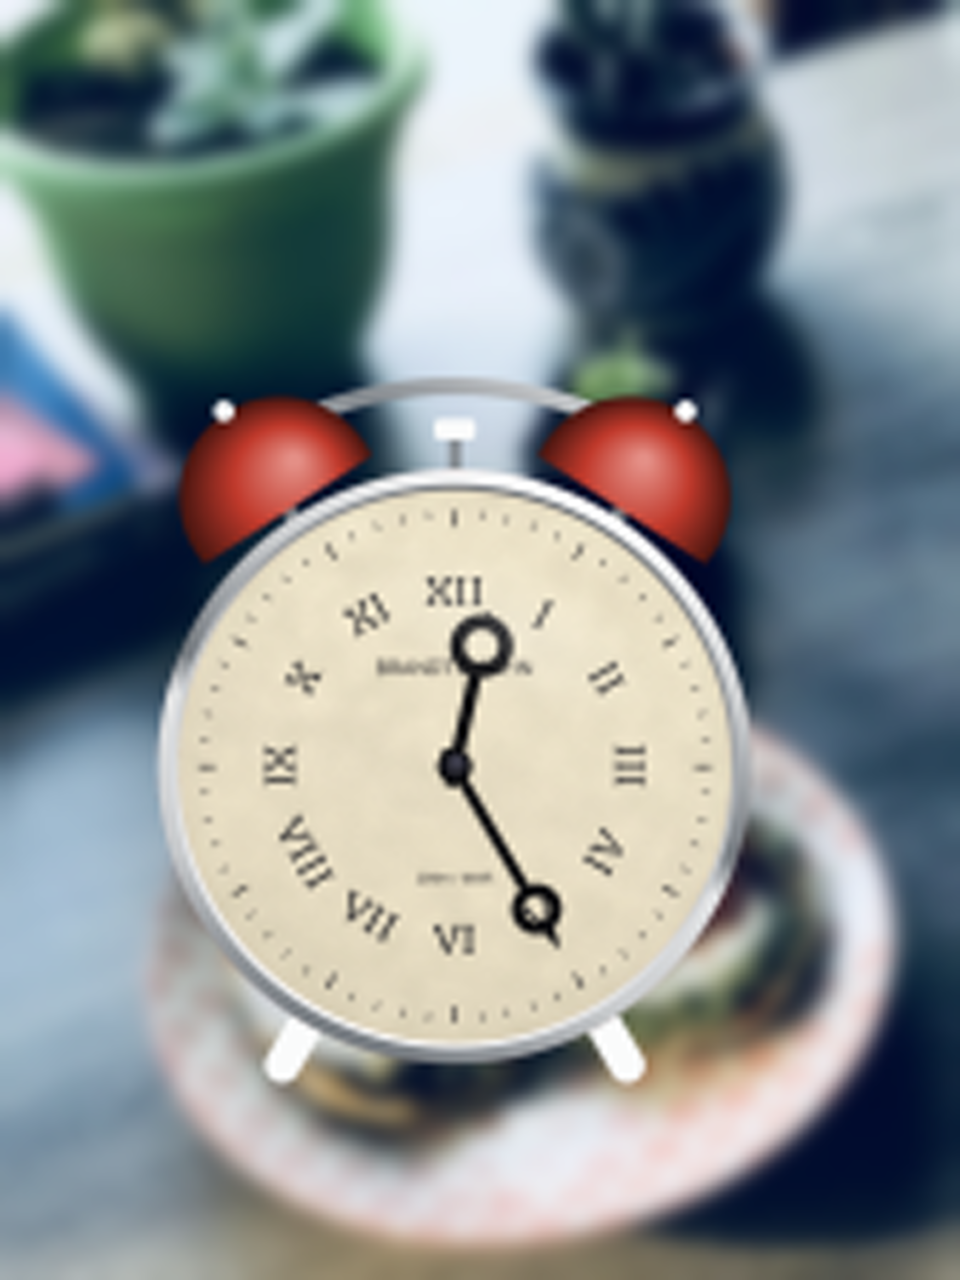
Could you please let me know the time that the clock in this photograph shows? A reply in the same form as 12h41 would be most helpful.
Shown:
12h25
